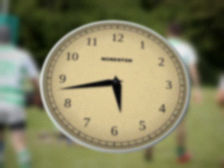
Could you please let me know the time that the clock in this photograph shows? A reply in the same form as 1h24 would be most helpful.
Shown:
5h43
